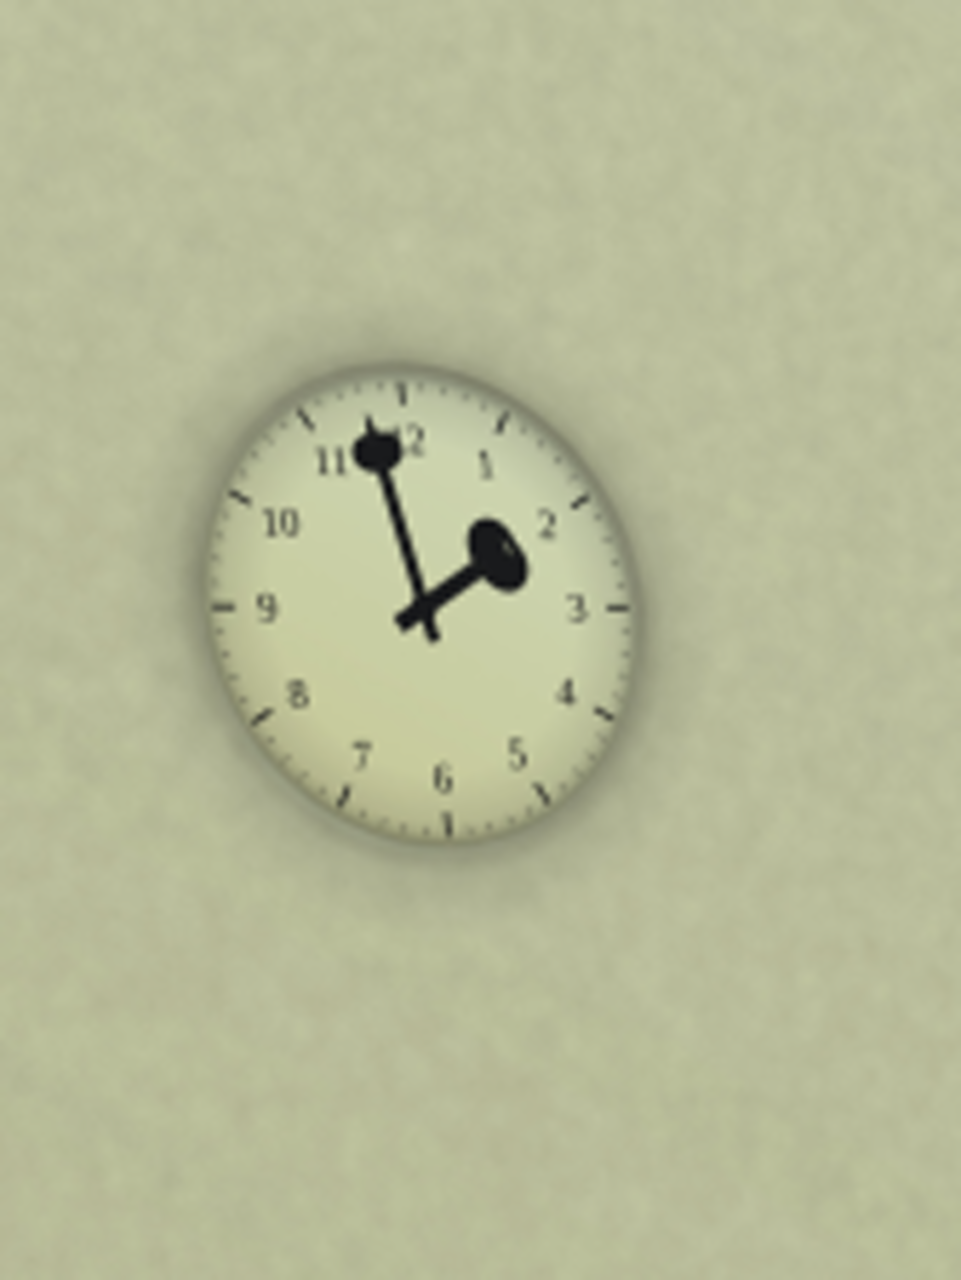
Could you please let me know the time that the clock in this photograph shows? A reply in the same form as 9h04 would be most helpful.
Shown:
1h58
